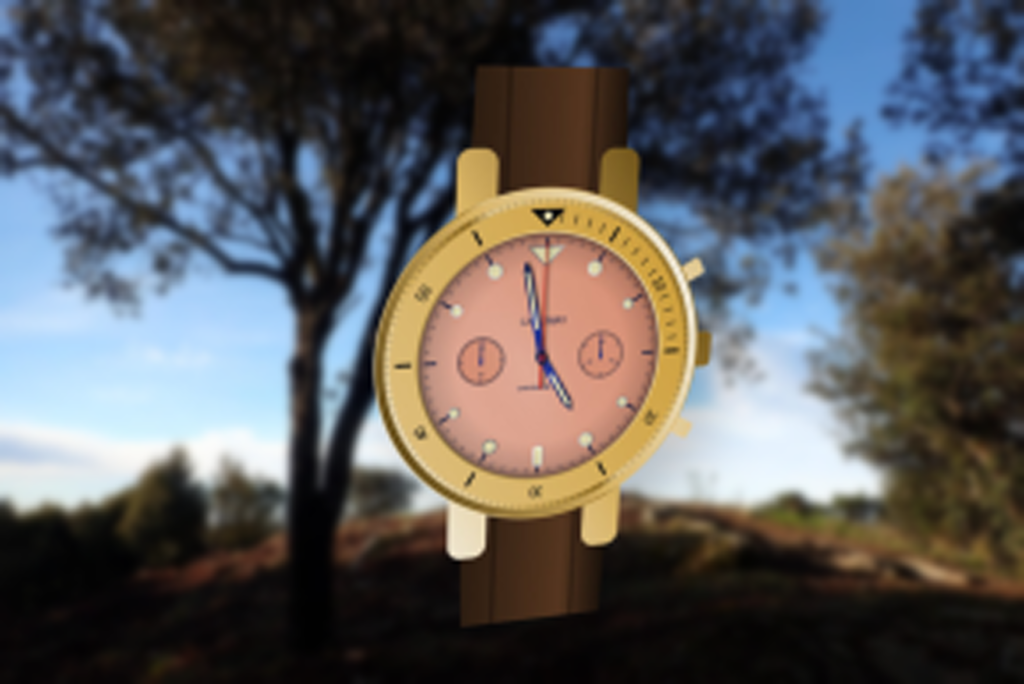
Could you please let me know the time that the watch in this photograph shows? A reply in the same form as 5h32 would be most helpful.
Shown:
4h58
